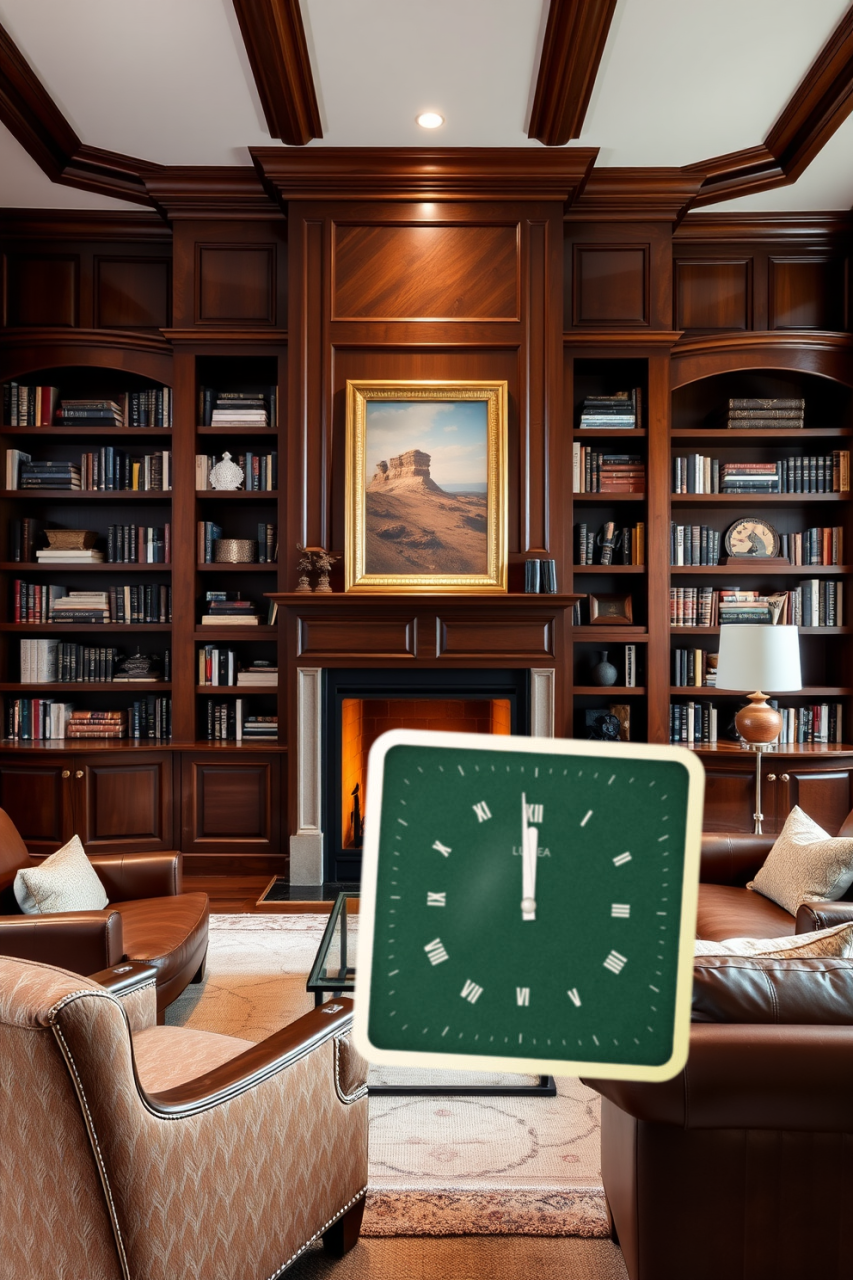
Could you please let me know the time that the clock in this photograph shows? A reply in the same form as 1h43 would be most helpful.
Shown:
11h59
